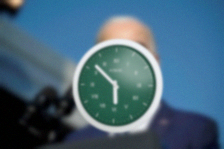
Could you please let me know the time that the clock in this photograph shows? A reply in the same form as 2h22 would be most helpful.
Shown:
5h52
